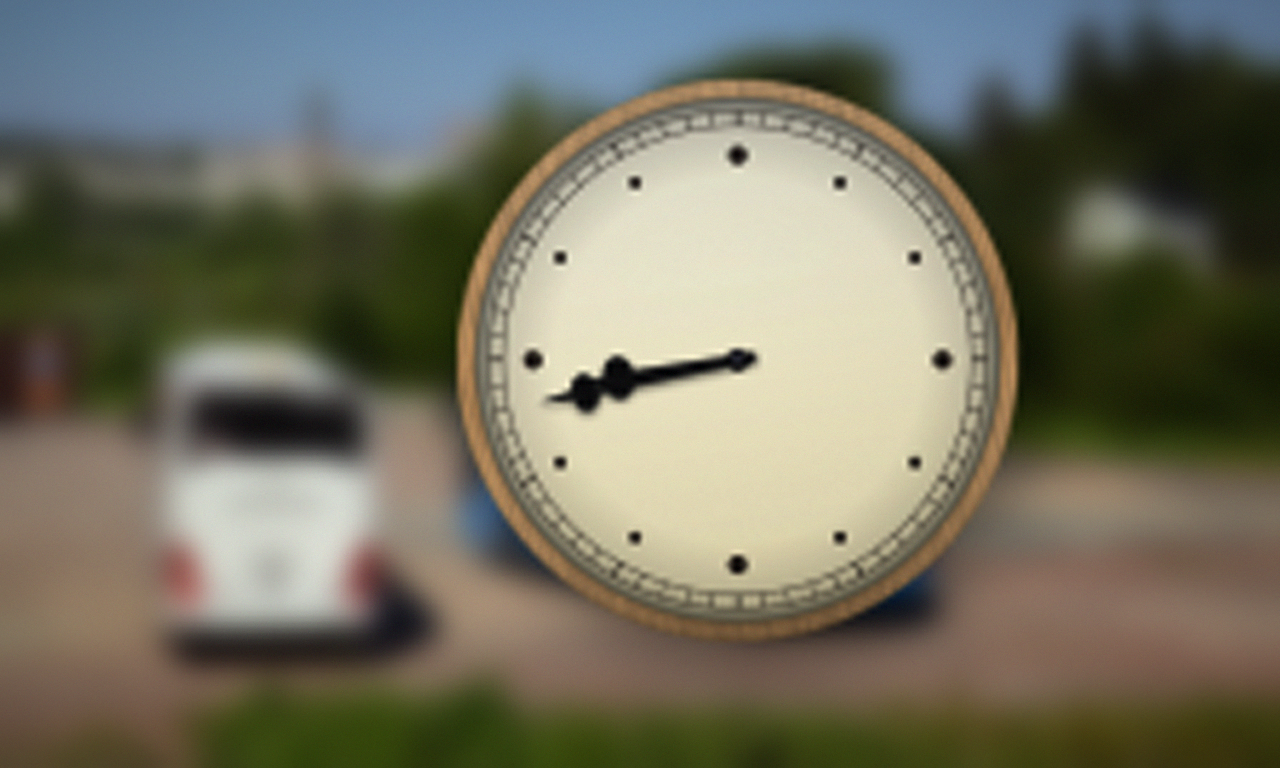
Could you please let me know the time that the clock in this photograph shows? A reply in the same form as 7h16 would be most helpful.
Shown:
8h43
